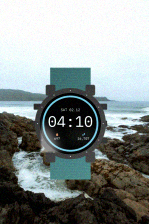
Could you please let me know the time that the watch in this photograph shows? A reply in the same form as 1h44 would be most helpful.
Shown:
4h10
